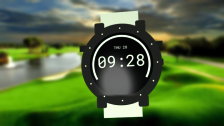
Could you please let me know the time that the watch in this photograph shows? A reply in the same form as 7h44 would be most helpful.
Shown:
9h28
